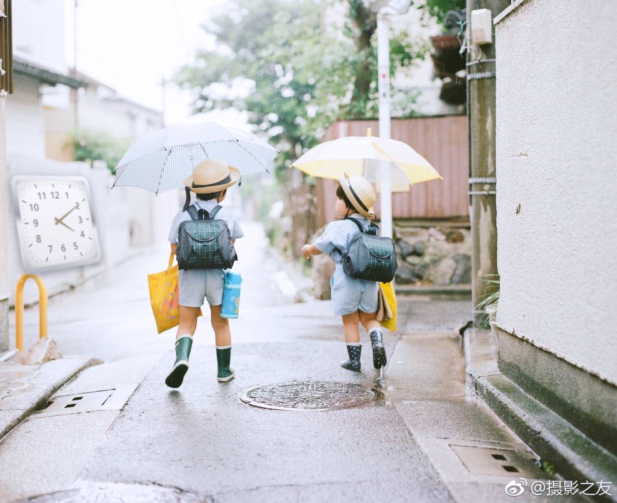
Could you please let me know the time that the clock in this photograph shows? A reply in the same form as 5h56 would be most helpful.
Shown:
4h10
